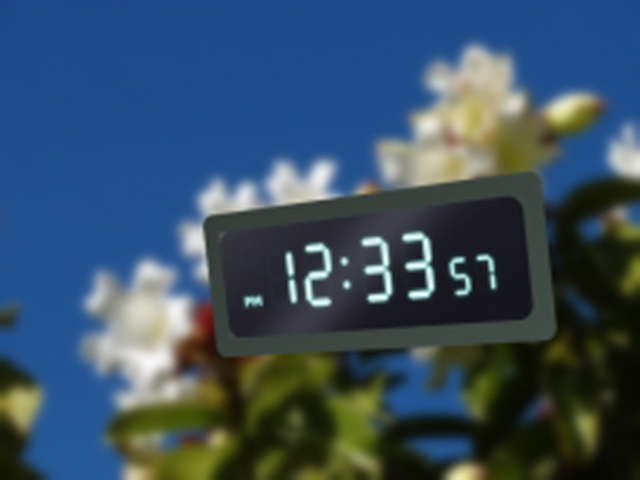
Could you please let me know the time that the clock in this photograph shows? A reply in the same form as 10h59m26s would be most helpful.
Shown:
12h33m57s
